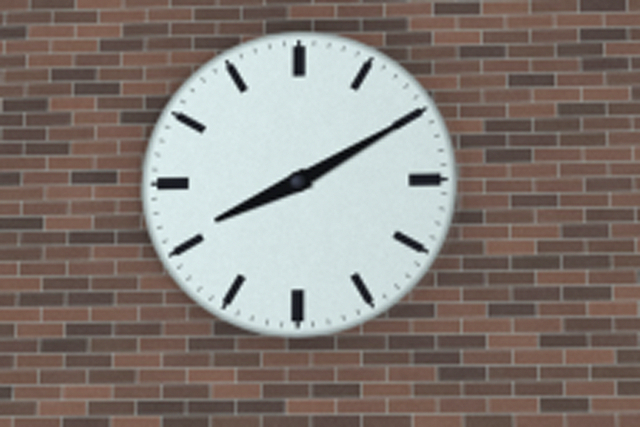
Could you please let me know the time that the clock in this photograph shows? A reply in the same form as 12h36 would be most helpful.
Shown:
8h10
